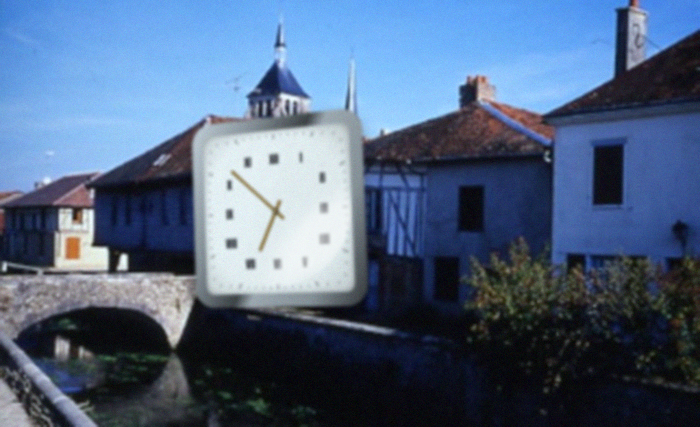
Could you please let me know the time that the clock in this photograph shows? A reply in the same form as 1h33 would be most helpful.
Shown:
6h52
